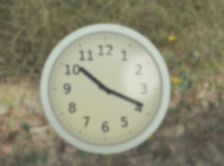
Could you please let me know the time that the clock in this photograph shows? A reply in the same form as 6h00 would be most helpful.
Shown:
10h19
